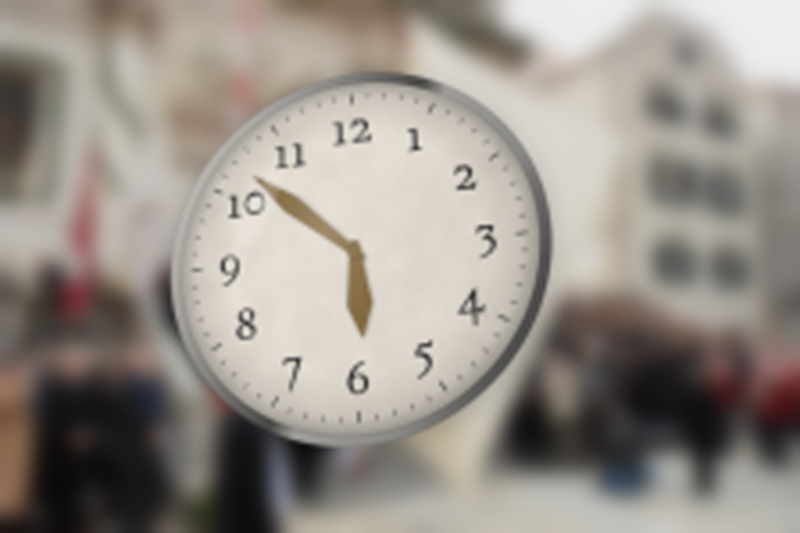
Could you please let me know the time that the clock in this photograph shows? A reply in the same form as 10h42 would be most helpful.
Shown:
5h52
